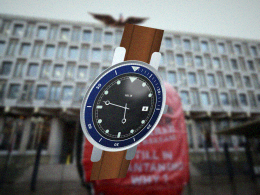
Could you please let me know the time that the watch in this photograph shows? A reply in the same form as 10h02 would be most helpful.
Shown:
5h47
